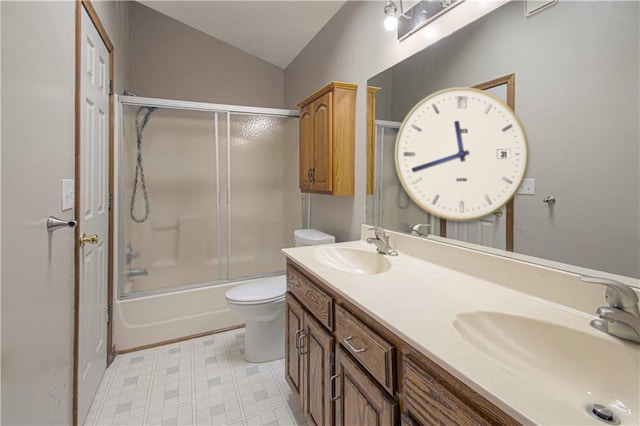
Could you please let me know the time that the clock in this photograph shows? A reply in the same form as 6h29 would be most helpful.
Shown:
11h42
